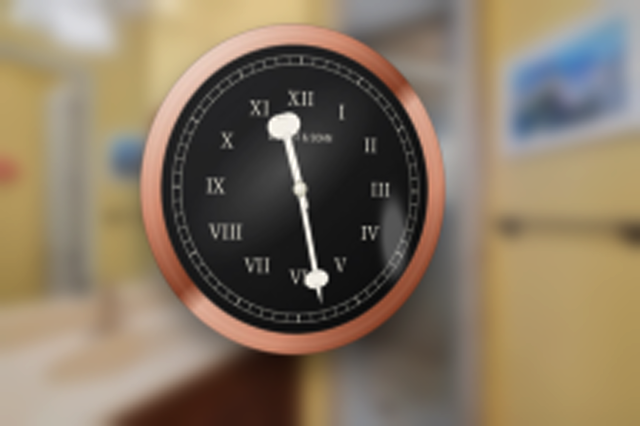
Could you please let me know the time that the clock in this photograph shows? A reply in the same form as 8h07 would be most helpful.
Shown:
11h28
